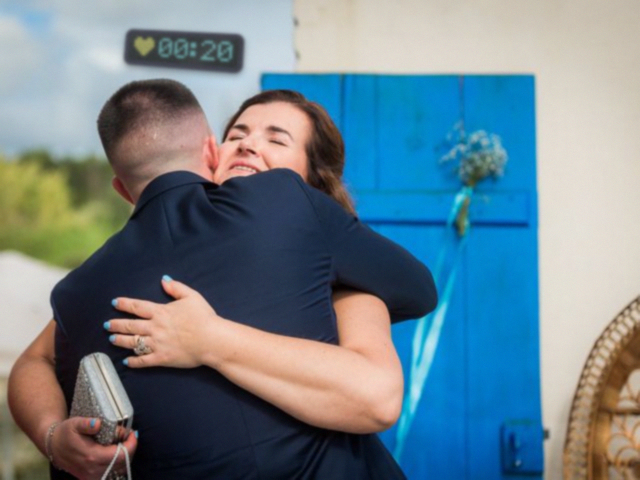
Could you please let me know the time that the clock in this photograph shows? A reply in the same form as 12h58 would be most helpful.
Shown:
0h20
